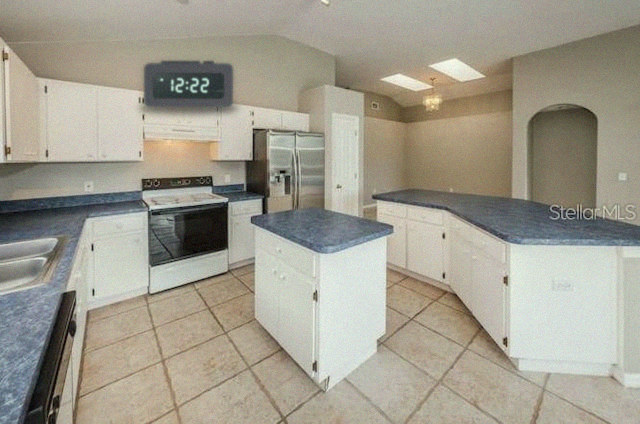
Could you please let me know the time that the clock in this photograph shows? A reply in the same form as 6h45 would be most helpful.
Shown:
12h22
